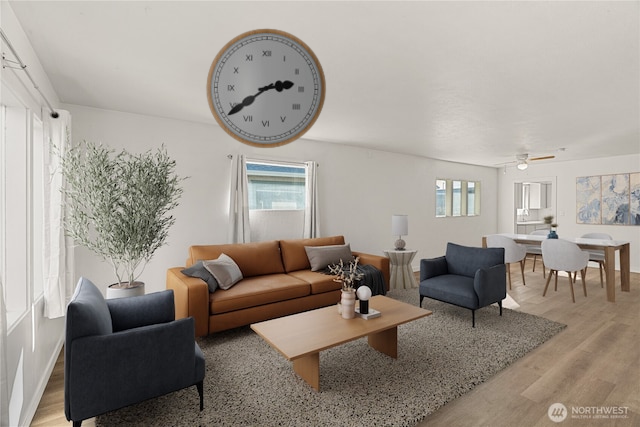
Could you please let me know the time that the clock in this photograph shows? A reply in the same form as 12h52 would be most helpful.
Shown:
2h39
